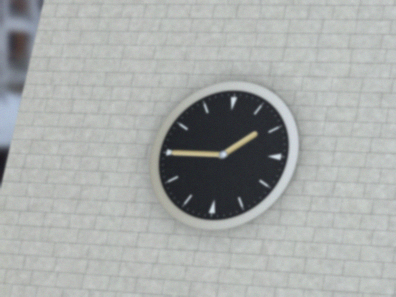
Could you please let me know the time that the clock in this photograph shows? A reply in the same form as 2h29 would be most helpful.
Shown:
1h45
